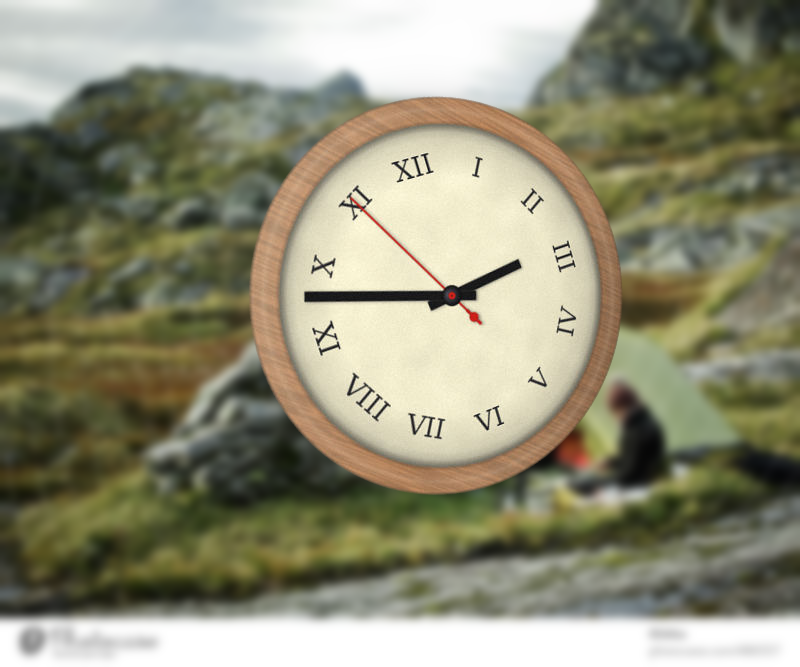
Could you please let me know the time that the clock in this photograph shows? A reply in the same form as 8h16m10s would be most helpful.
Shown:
2h47m55s
